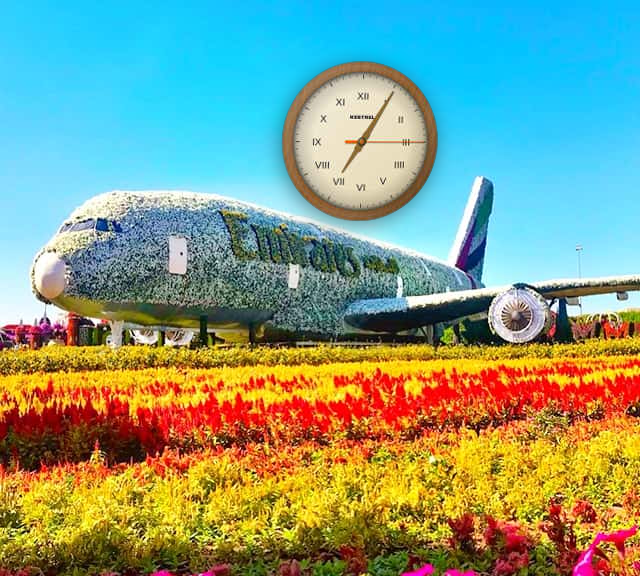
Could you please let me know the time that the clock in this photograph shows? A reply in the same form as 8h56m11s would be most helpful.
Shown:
7h05m15s
